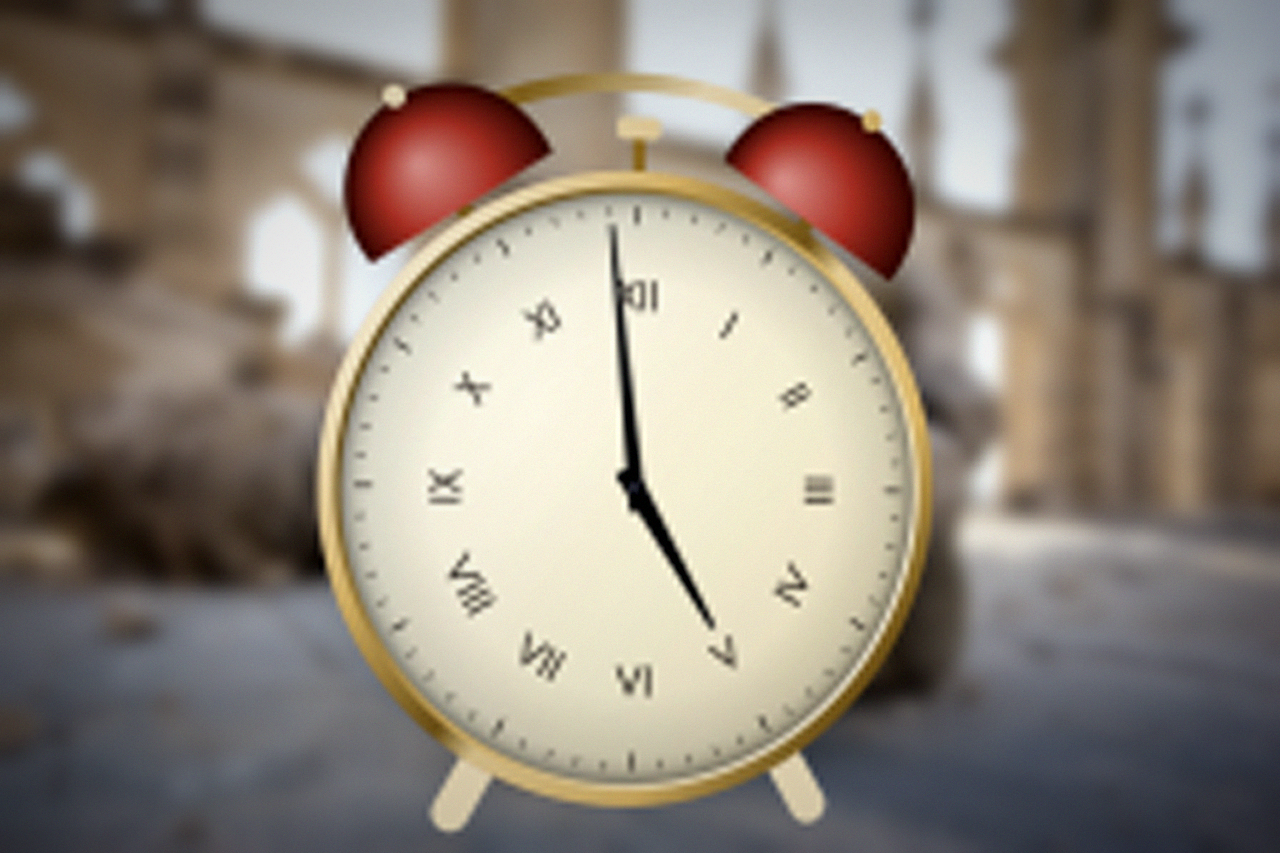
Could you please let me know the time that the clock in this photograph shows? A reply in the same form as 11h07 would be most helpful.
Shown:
4h59
